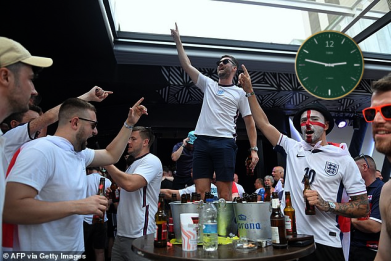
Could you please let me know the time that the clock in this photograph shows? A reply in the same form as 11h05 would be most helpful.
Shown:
2h47
